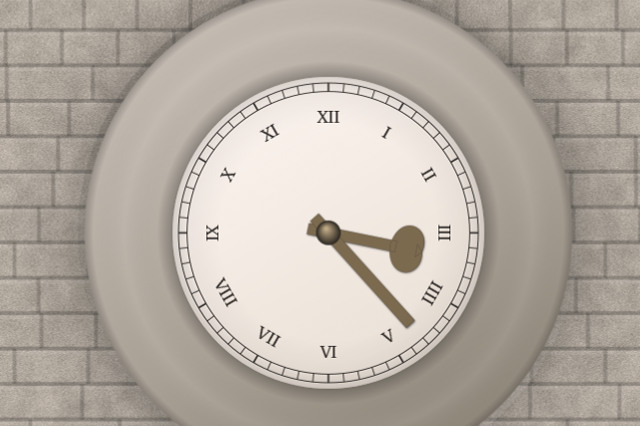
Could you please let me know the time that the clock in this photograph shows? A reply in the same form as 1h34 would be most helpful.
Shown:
3h23
